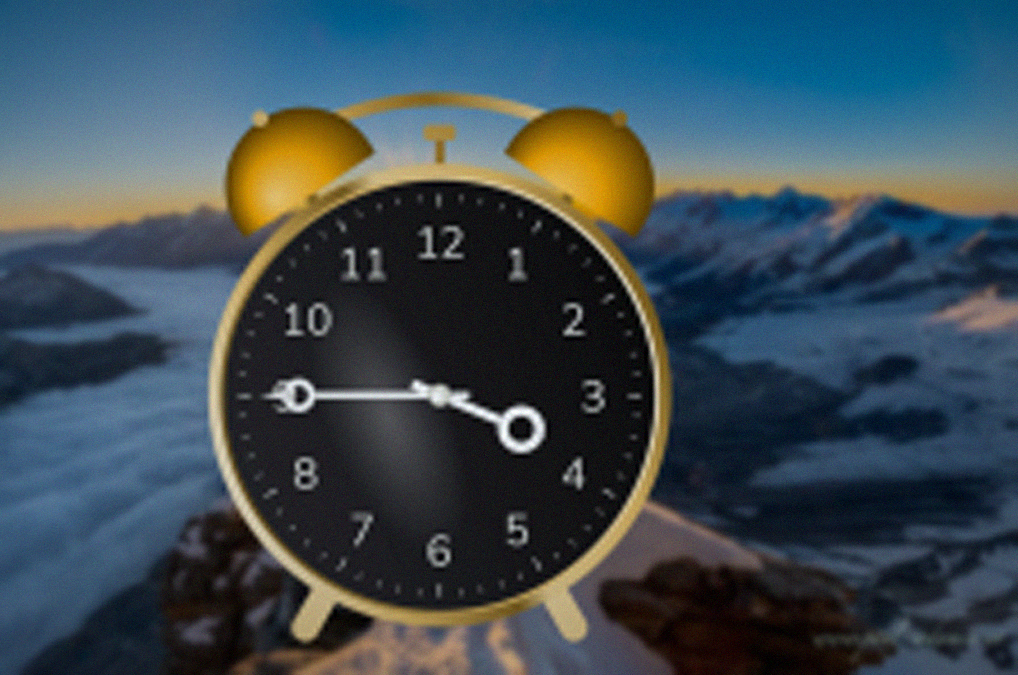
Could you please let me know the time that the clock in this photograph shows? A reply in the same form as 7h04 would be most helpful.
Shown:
3h45
